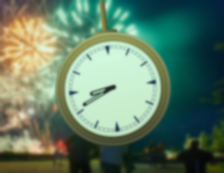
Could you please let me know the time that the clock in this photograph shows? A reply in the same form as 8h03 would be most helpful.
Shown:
8h41
